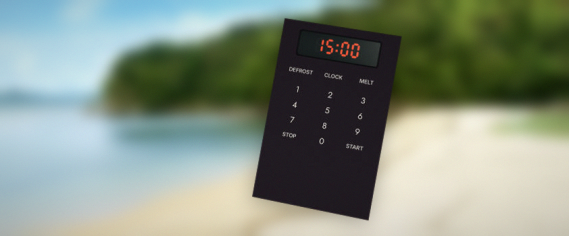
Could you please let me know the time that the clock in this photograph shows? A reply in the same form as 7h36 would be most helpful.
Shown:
15h00
